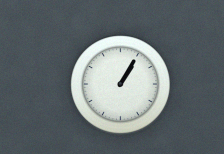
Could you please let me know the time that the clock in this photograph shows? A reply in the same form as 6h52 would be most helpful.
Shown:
1h05
